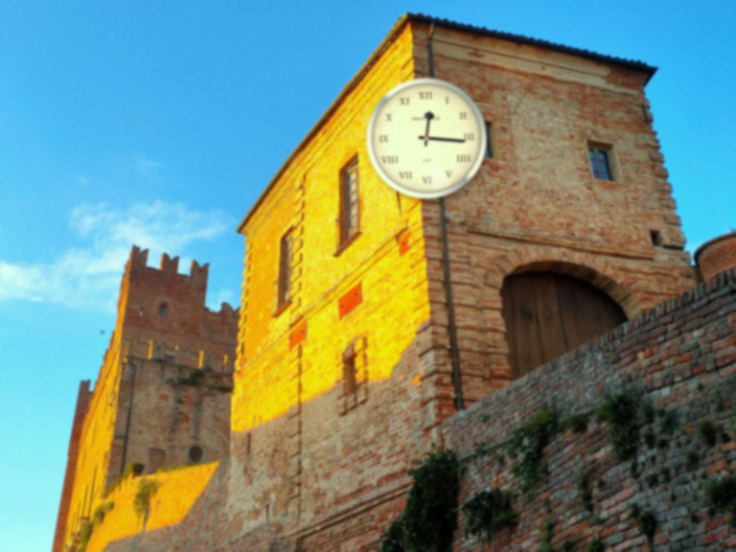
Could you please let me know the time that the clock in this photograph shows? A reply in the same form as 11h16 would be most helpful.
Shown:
12h16
